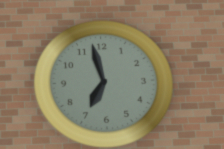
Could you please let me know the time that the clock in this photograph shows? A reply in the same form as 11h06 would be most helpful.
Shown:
6h58
